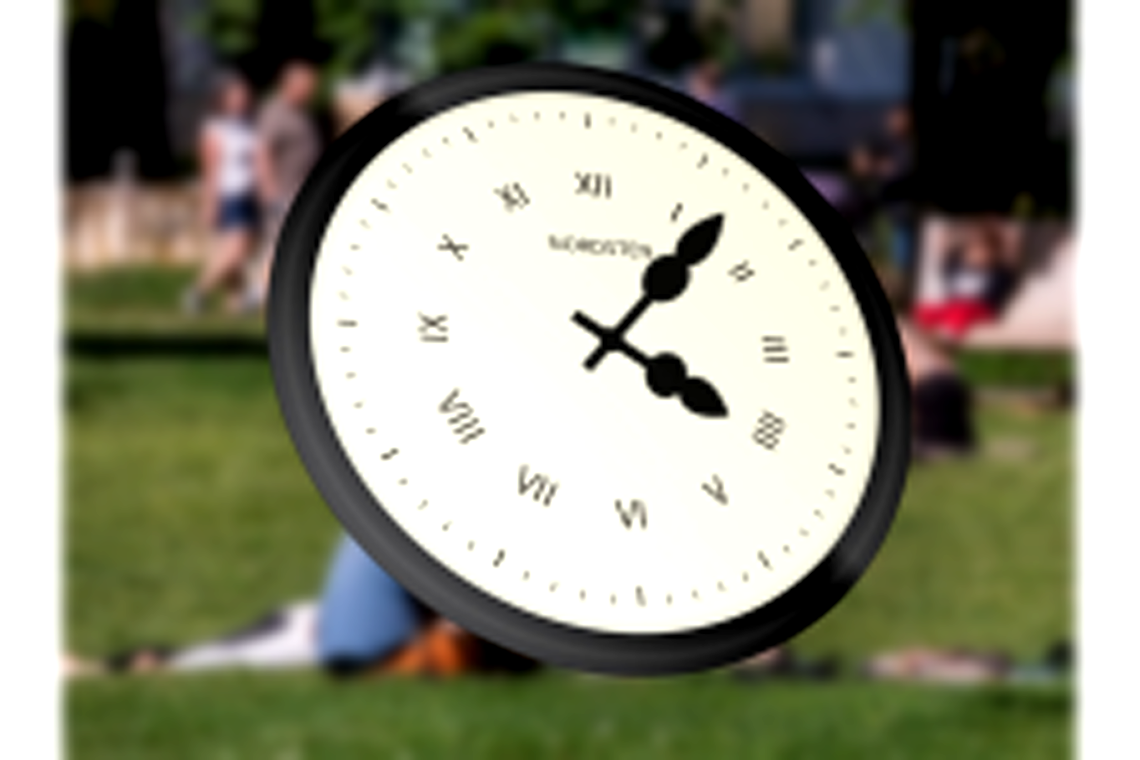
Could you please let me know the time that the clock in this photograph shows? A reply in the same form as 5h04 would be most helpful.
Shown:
4h07
